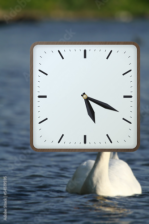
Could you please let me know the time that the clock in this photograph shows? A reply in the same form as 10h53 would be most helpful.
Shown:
5h19
